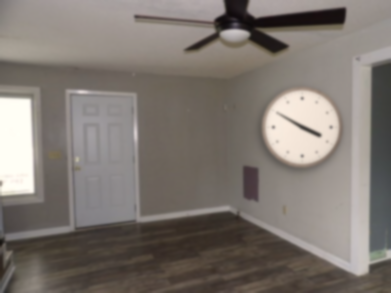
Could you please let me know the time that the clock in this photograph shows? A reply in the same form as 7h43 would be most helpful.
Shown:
3h50
